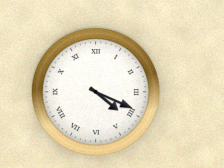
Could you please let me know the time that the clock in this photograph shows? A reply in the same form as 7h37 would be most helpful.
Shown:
4h19
